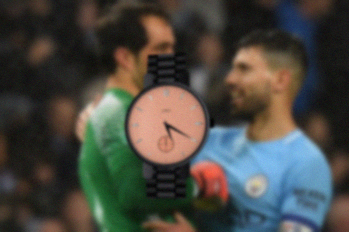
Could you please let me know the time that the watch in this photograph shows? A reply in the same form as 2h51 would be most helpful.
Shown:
5h20
